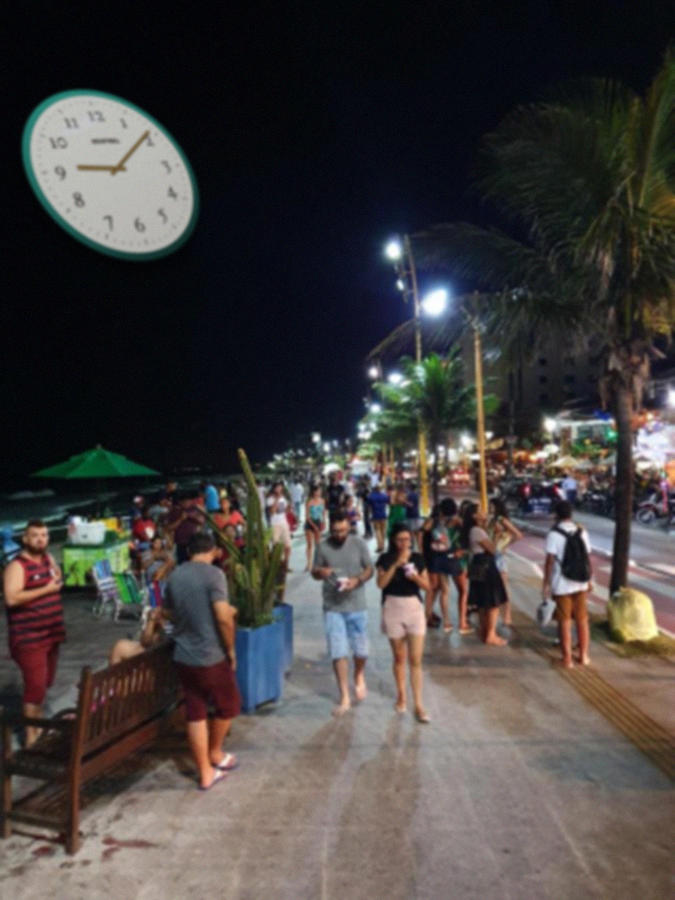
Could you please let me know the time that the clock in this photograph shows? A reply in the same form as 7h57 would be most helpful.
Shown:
9h09
